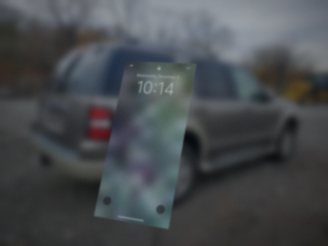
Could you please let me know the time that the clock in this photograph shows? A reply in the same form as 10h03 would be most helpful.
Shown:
10h14
